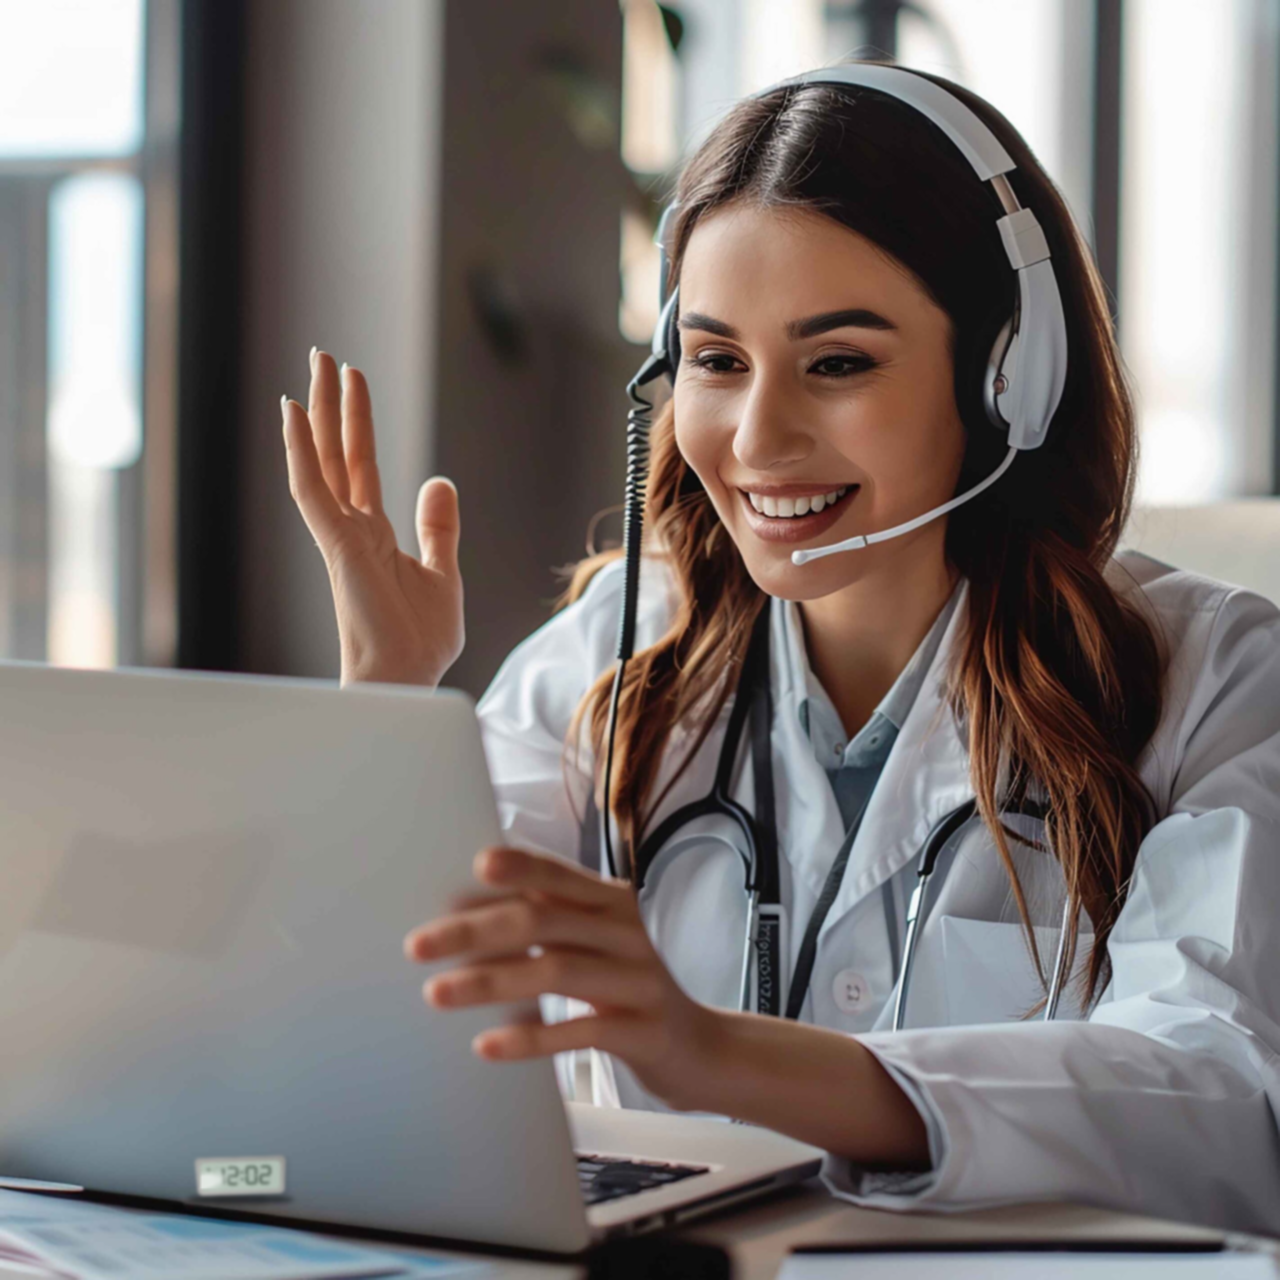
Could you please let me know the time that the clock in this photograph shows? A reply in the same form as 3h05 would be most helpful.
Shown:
12h02
